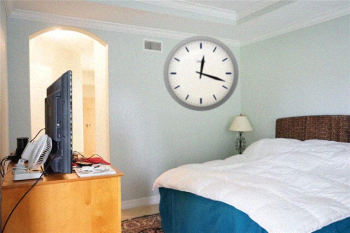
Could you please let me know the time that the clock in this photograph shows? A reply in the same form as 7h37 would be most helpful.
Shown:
12h18
